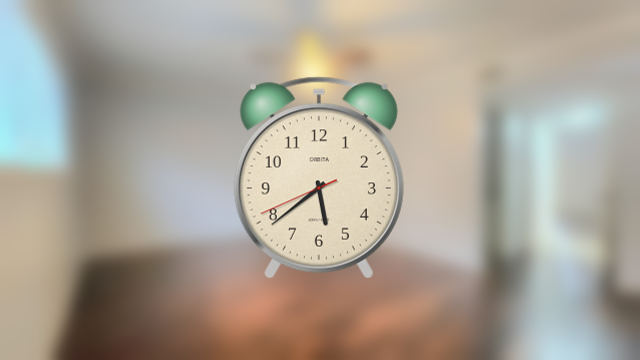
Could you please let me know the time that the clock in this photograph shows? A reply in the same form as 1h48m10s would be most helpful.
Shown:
5h38m41s
